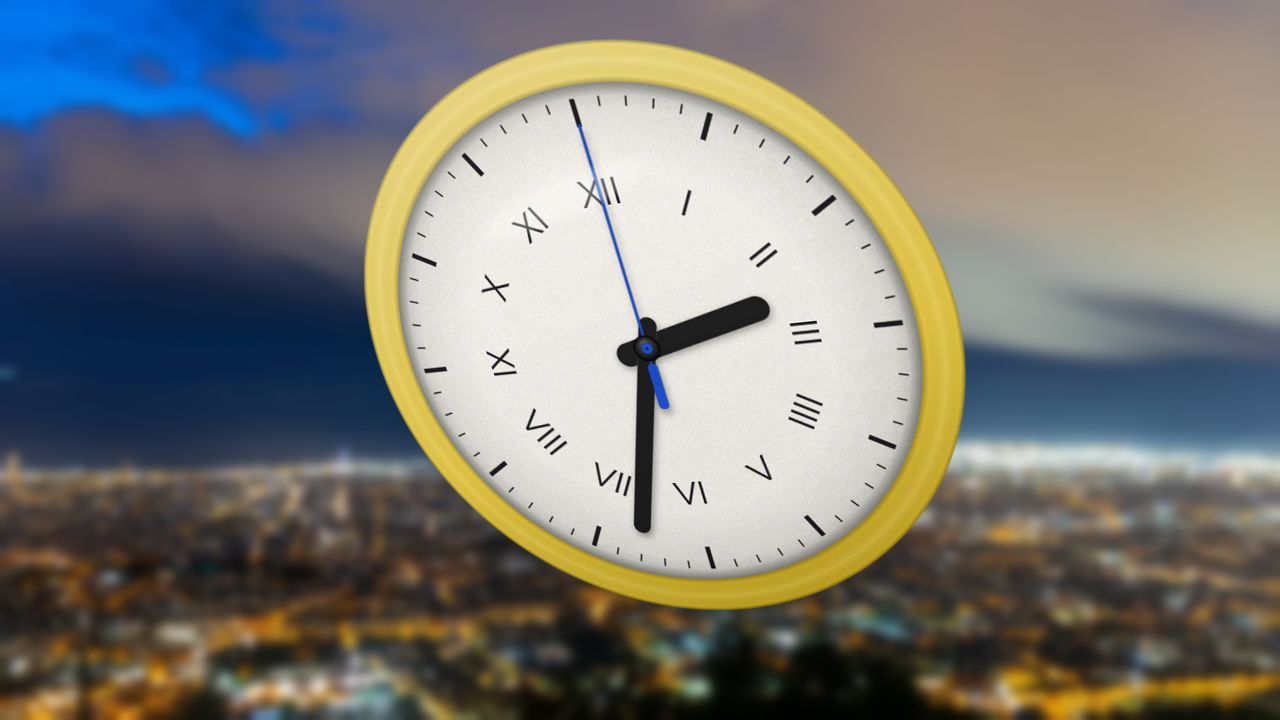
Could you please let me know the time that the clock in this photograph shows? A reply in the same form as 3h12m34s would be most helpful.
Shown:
2h33m00s
